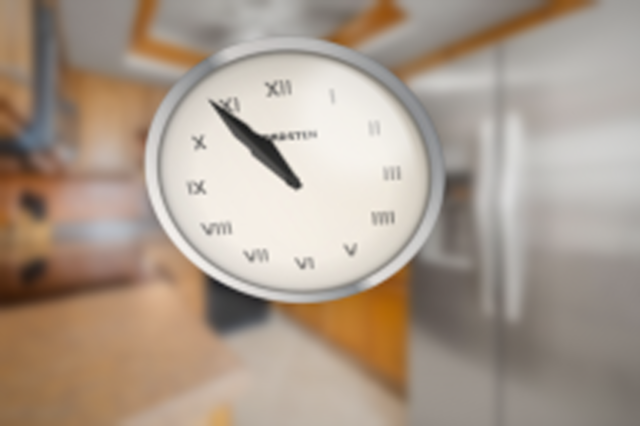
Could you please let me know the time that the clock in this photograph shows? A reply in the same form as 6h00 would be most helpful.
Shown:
10h54
